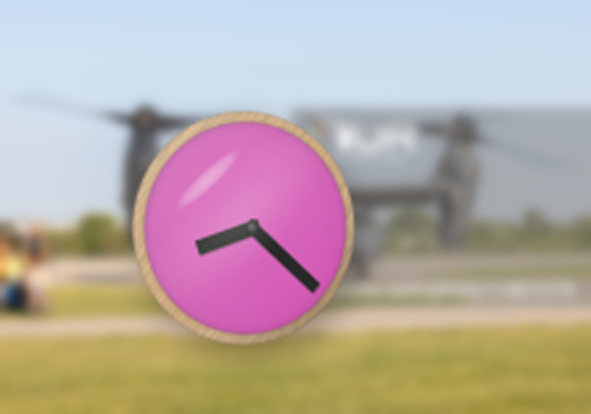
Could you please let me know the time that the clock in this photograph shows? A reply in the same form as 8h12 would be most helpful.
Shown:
8h22
